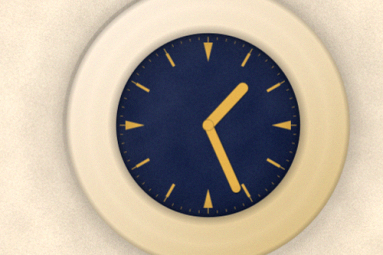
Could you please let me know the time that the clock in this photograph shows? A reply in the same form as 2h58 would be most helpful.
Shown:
1h26
